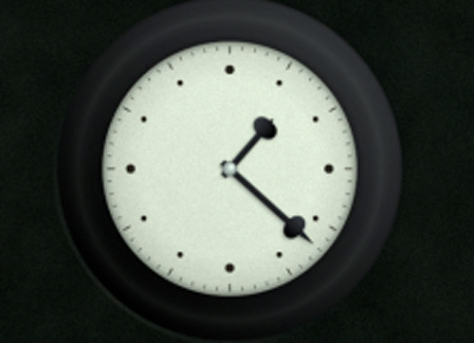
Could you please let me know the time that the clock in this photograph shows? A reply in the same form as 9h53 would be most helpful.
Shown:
1h22
